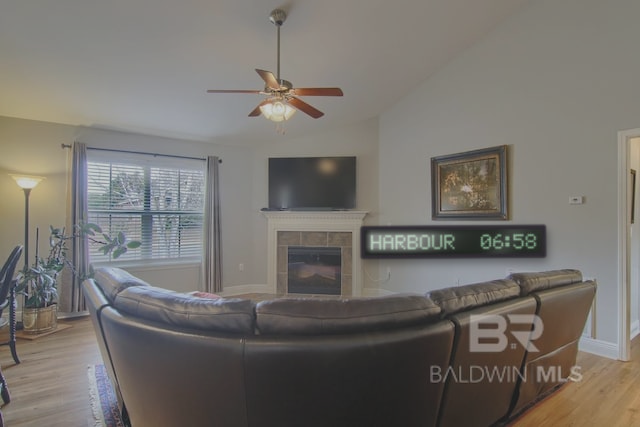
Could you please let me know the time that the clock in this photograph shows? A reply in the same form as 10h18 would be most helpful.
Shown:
6h58
